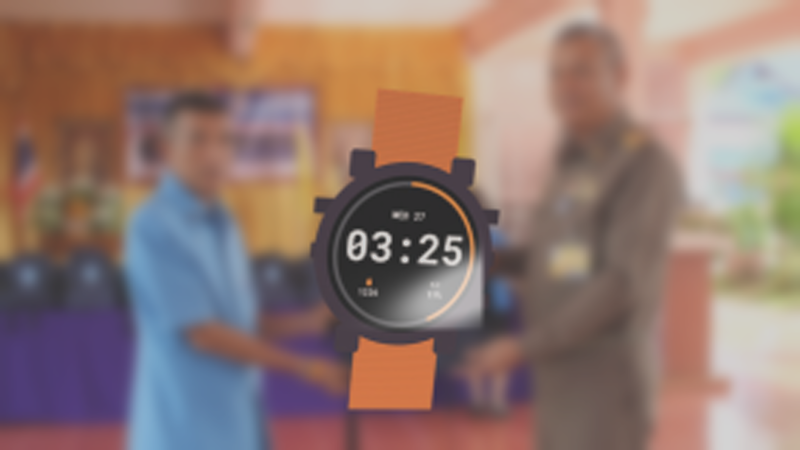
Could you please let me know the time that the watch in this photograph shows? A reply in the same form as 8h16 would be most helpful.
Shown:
3h25
